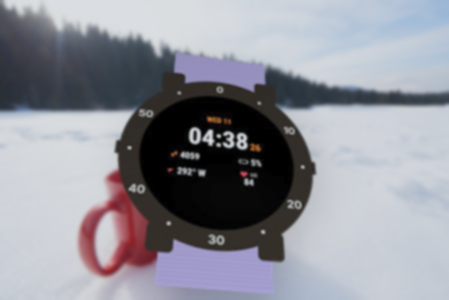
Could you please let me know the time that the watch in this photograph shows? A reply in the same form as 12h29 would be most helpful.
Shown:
4h38
